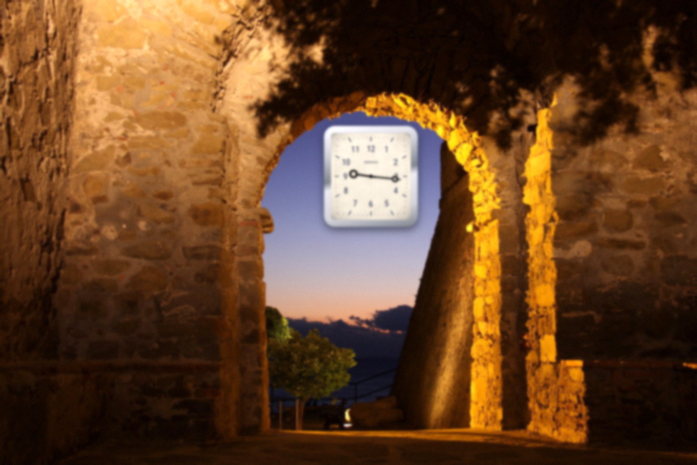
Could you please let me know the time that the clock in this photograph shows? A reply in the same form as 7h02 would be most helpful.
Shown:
9h16
